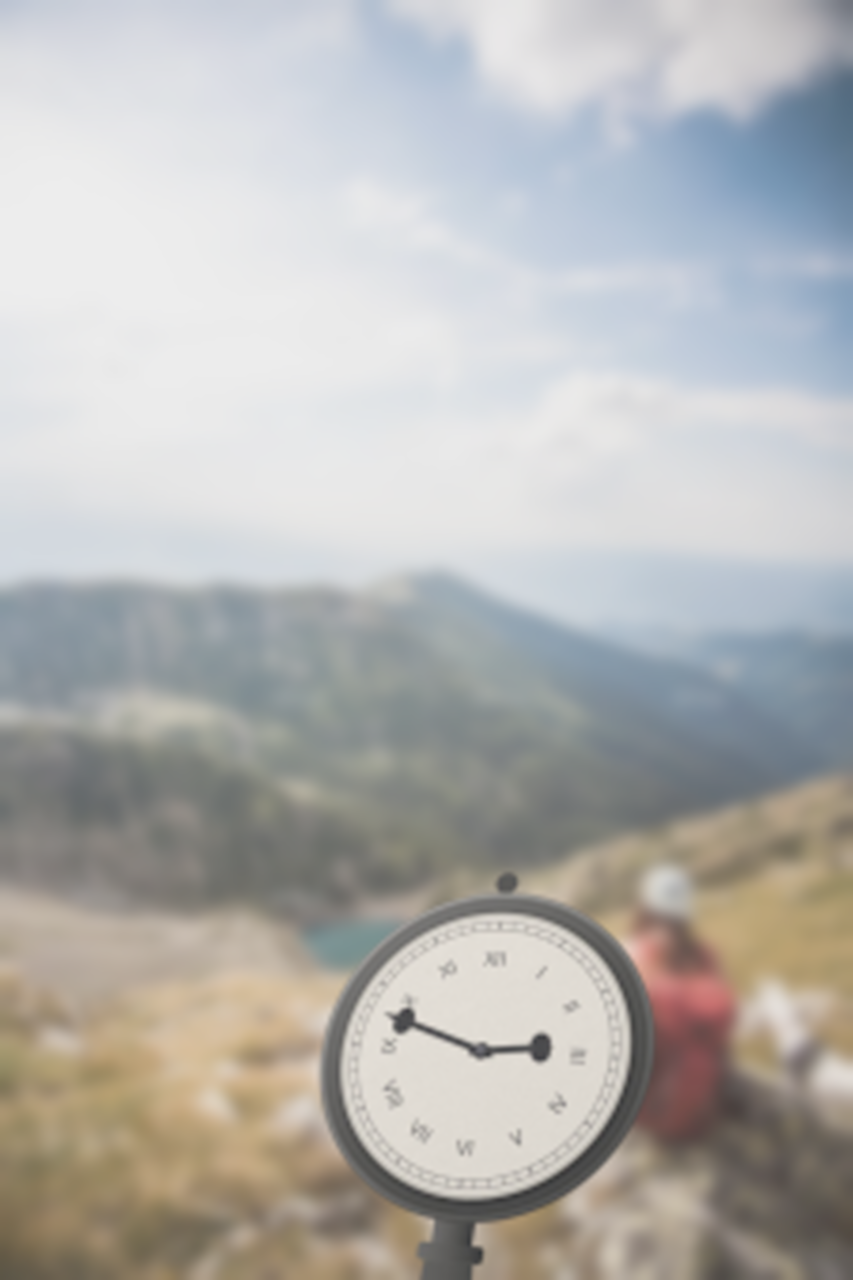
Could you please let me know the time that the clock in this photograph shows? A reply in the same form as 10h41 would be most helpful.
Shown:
2h48
